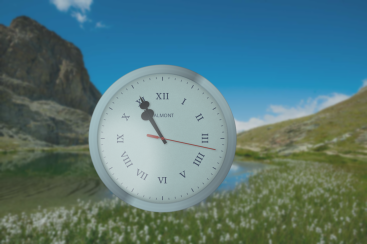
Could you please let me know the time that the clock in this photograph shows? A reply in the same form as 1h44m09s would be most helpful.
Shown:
10h55m17s
